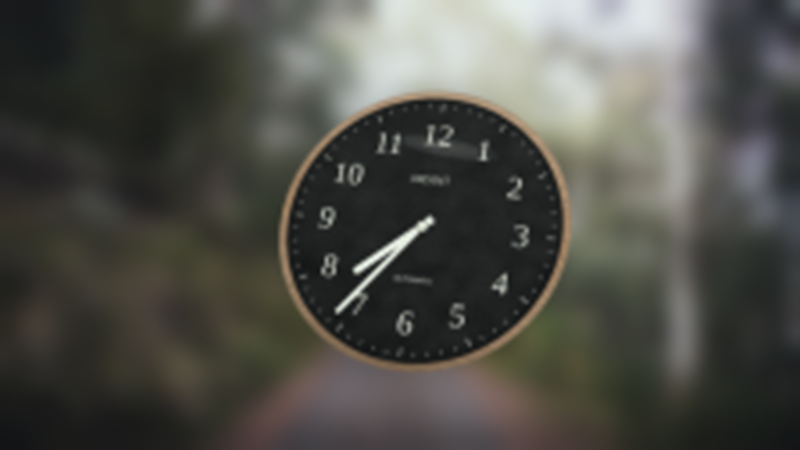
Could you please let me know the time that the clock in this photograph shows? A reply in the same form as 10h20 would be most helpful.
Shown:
7h36
